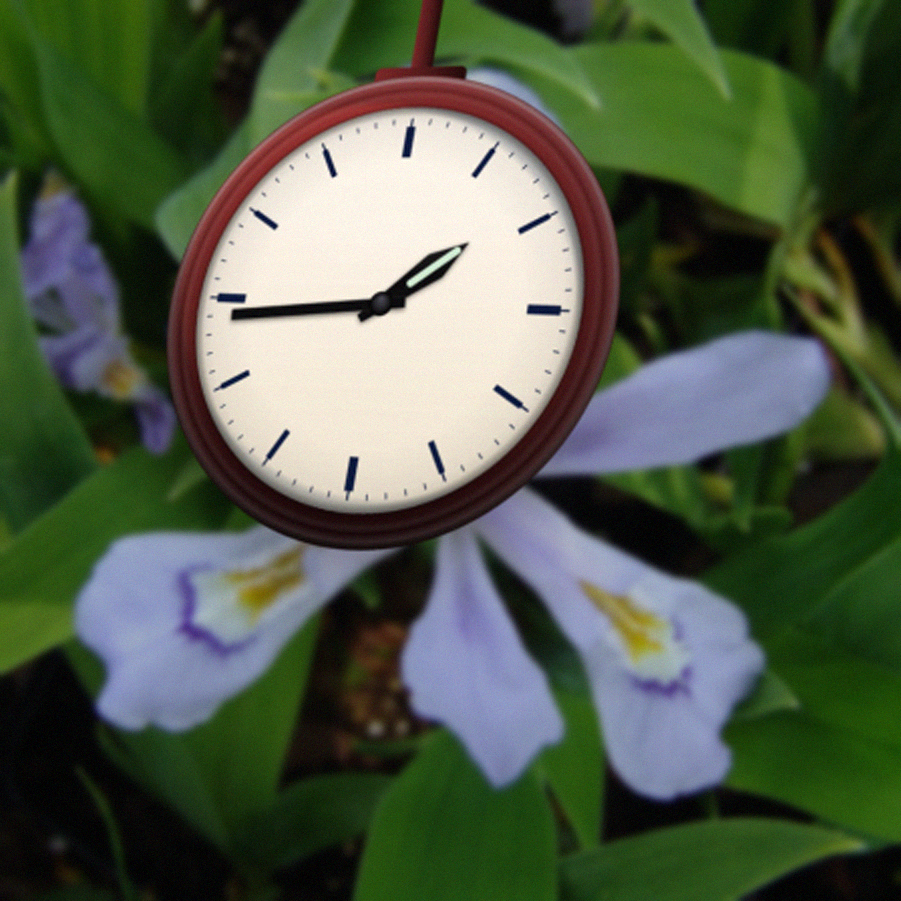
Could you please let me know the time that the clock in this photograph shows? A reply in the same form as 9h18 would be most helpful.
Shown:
1h44
